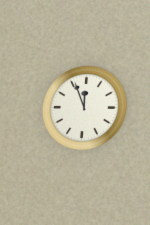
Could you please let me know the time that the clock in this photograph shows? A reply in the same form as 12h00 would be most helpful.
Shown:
11h56
